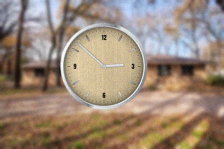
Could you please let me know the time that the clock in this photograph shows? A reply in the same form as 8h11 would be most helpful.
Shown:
2h52
